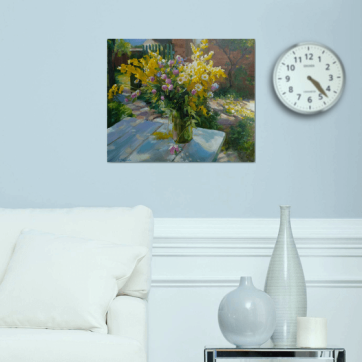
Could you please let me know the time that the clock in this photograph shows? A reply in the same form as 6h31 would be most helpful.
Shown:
4h23
